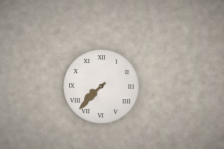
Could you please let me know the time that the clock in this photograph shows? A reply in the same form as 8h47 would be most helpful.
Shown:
7h37
